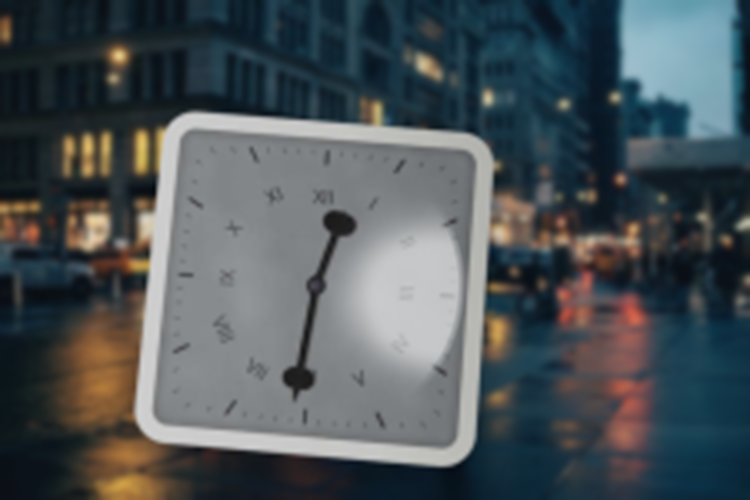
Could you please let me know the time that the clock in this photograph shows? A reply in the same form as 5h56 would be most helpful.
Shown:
12h31
